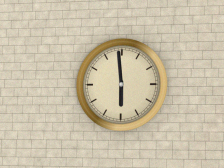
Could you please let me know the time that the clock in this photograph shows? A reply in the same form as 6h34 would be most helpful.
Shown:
5h59
